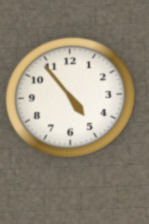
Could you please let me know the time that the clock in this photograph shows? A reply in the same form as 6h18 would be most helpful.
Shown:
4h54
